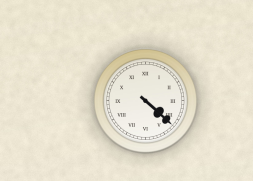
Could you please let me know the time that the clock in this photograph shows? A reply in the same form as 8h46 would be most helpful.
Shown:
4h22
